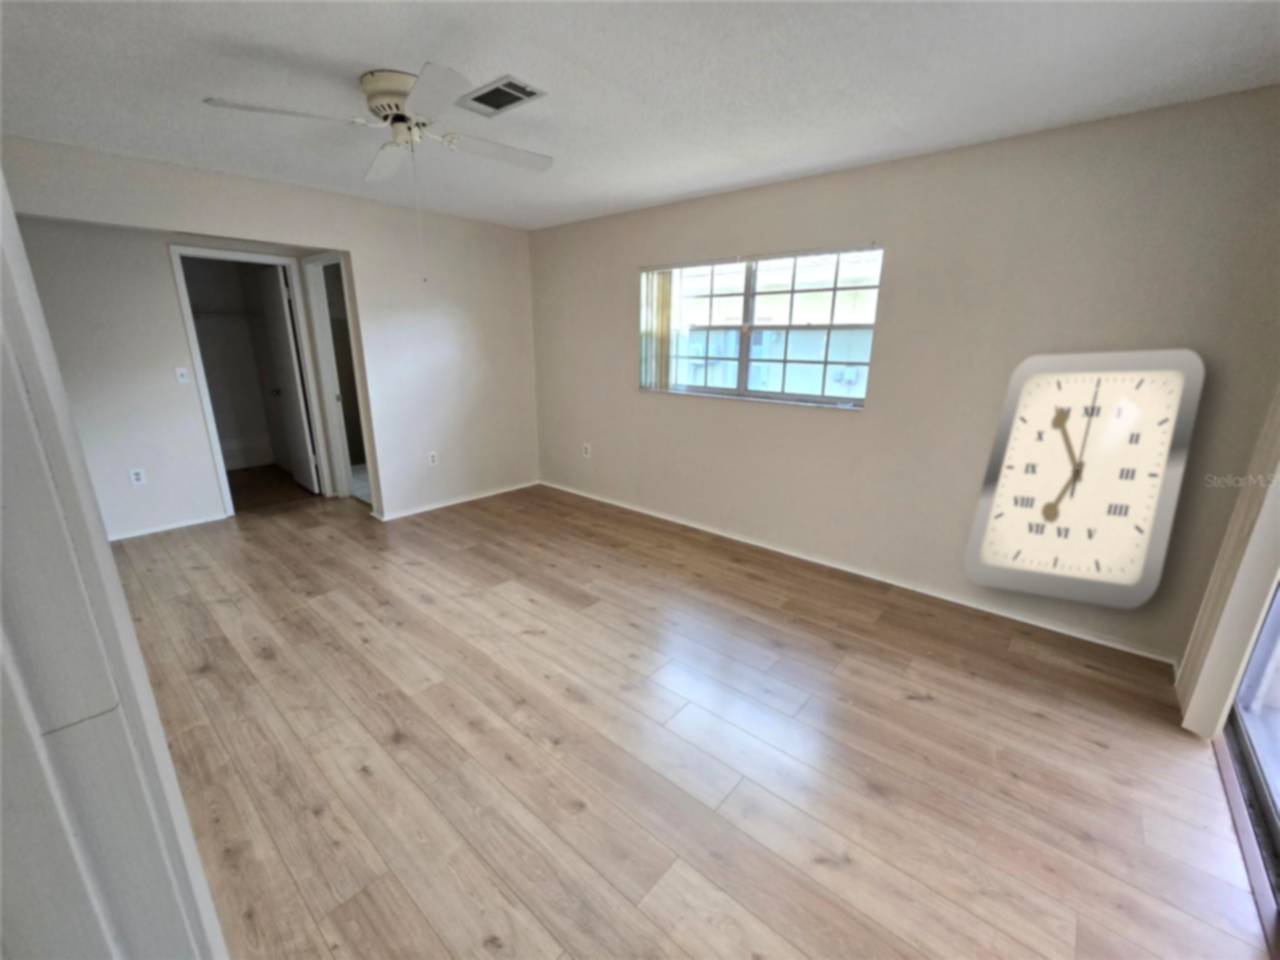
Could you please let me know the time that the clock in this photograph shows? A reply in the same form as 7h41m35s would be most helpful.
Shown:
6h54m00s
